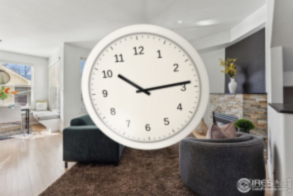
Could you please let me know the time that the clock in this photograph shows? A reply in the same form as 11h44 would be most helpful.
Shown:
10h14
